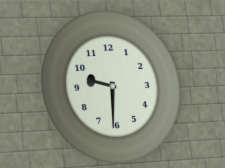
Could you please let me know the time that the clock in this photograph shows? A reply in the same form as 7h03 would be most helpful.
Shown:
9h31
